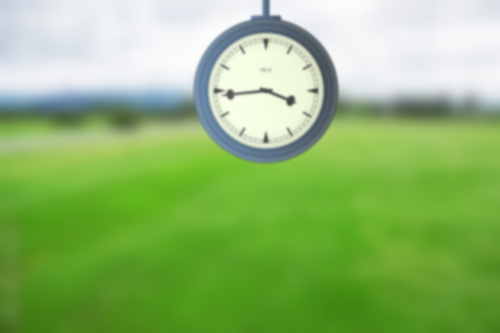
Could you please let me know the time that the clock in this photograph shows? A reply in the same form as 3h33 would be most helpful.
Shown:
3h44
